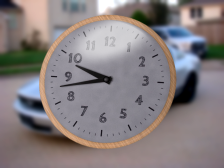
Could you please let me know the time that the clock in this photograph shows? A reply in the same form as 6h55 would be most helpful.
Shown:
9h43
